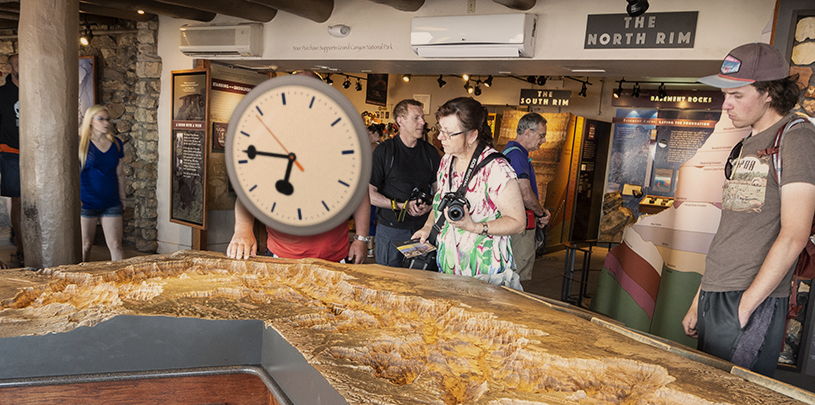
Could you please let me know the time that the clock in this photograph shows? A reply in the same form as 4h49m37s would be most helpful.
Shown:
6h46m54s
